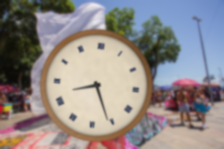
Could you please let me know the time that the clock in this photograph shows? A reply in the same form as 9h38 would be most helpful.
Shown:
8h26
